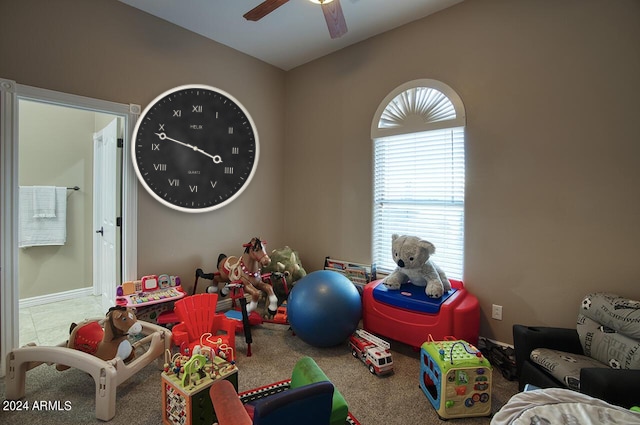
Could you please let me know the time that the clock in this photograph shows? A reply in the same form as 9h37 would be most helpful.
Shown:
3h48
